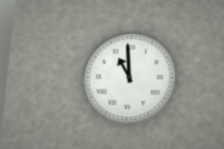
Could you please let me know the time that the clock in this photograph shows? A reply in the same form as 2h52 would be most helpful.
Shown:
10h59
